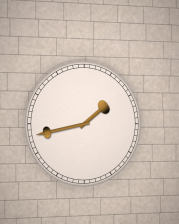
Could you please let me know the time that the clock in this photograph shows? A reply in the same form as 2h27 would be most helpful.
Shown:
1h43
